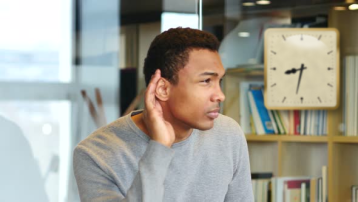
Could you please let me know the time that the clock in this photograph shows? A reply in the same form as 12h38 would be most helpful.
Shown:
8h32
